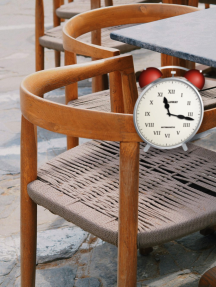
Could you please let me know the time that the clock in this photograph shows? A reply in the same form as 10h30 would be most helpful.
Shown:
11h17
